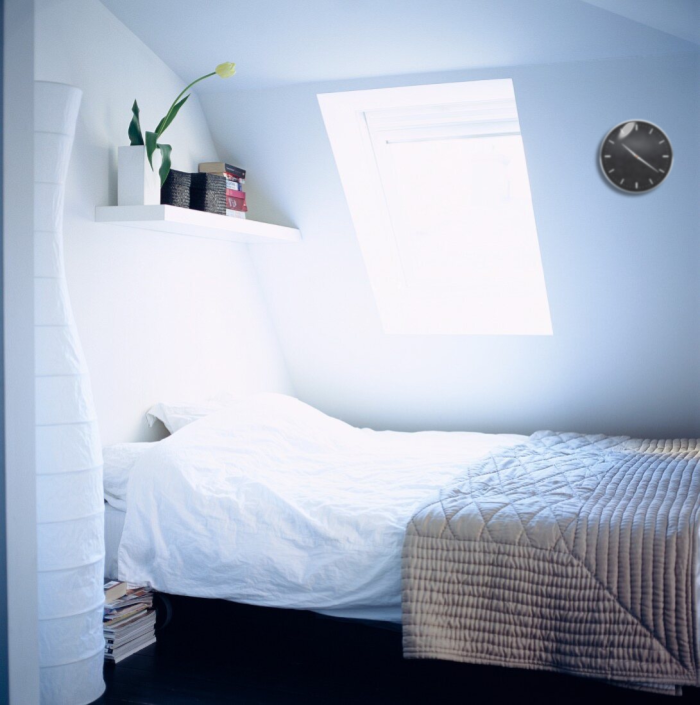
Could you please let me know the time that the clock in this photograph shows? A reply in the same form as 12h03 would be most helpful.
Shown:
10h21
